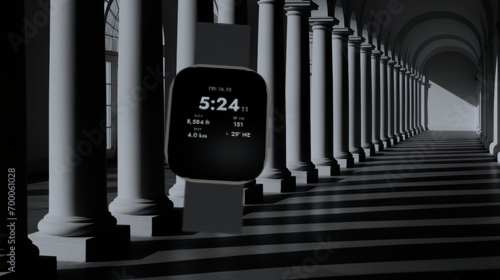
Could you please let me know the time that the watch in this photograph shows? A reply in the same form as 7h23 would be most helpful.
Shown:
5h24
